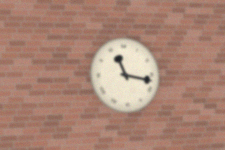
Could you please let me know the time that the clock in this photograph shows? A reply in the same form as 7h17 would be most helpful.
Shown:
11h17
